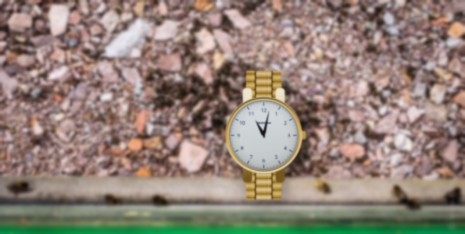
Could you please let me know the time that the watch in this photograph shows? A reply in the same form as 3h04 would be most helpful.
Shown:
11h02
